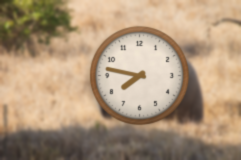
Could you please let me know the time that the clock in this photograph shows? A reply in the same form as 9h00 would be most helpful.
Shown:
7h47
